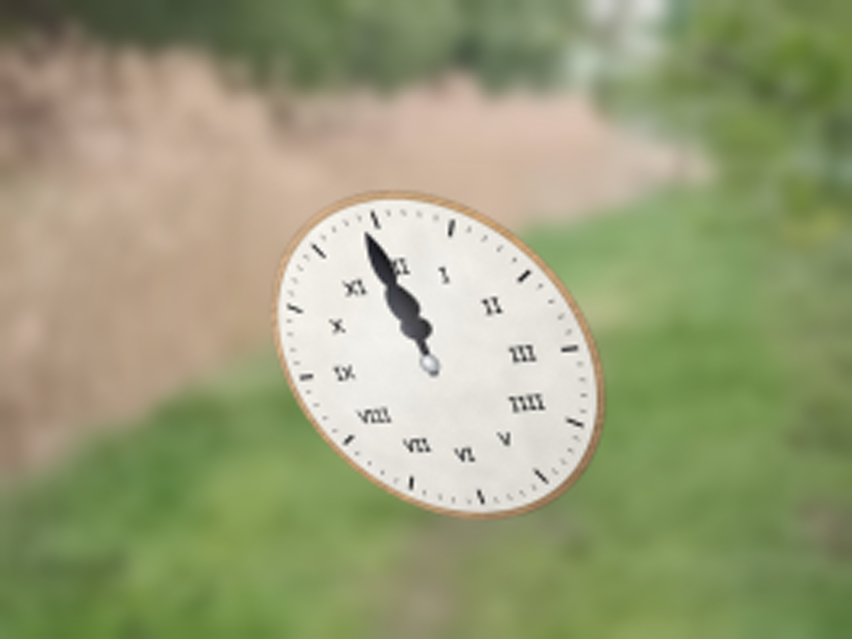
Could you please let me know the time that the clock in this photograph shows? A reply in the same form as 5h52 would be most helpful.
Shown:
11h59
